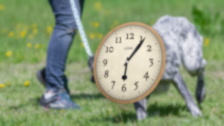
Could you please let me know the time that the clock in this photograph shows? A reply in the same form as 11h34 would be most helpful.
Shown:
6h06
